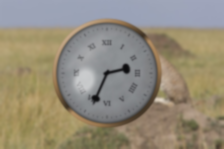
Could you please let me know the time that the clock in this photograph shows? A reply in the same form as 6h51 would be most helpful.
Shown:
2h34
